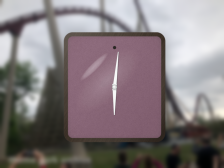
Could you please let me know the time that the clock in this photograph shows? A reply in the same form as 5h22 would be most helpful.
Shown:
6h01
